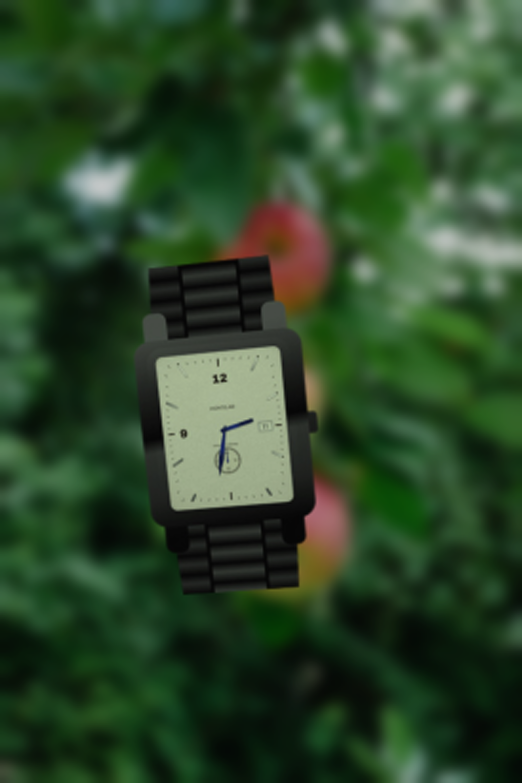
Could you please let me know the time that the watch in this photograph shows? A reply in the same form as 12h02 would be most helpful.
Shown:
2h32
